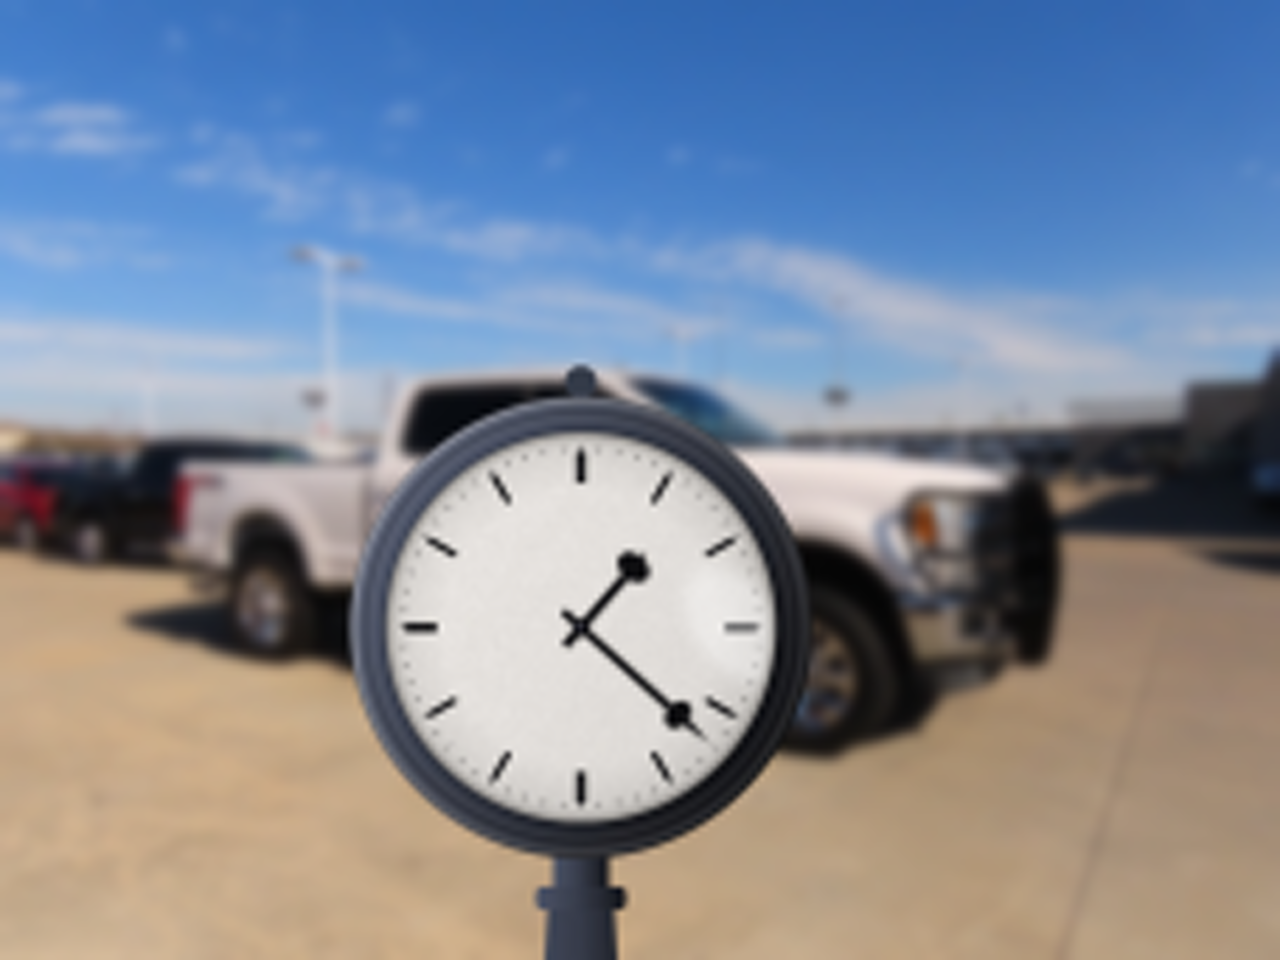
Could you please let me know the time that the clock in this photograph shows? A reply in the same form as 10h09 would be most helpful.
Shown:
1h22
